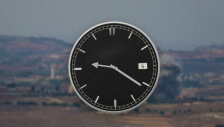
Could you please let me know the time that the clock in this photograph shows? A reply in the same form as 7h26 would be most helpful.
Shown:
9h21
